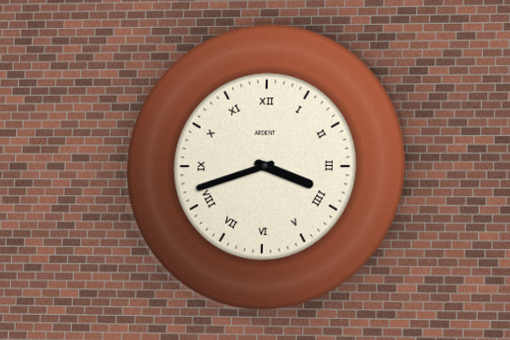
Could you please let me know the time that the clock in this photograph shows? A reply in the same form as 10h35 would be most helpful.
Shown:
3h42
